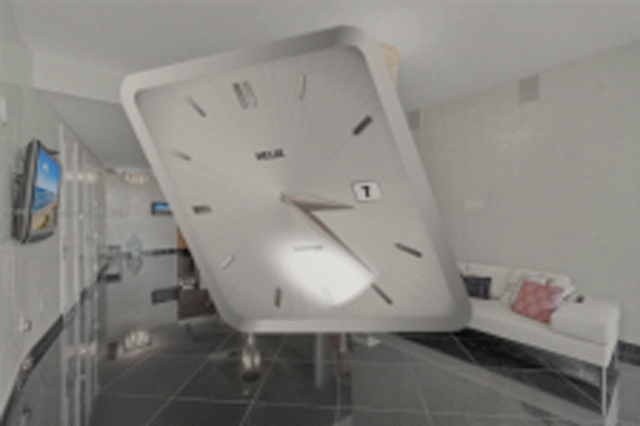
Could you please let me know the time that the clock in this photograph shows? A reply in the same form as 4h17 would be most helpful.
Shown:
3h24
